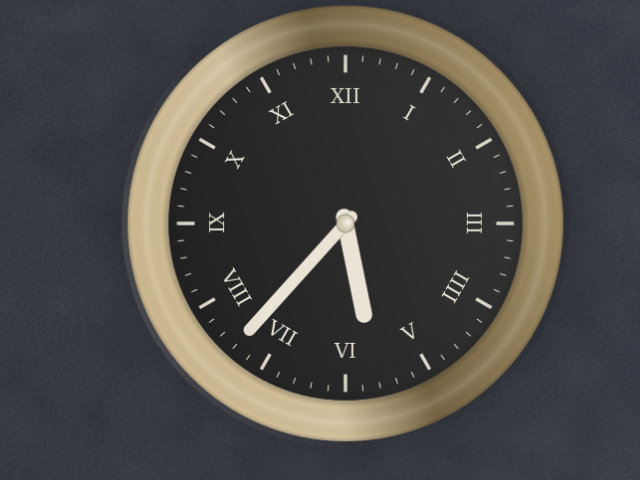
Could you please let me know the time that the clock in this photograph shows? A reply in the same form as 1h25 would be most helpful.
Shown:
5h37
